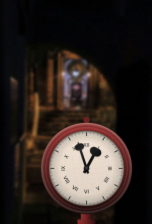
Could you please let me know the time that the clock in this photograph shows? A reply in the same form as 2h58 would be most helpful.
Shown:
12h57
